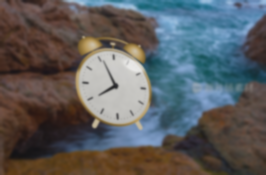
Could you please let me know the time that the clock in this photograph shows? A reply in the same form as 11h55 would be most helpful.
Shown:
7h56
